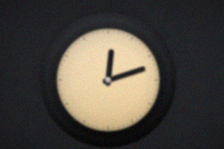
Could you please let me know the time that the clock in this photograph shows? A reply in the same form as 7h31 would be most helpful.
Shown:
12h12
